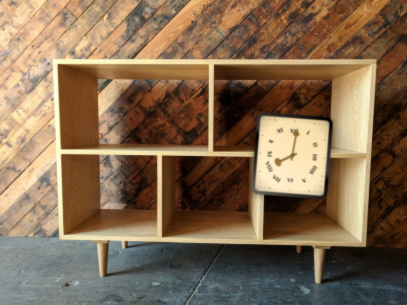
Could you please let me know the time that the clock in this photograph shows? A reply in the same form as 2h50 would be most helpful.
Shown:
8h01
